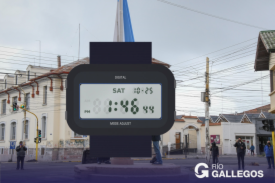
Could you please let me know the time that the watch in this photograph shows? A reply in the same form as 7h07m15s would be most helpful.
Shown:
1h46m44s
